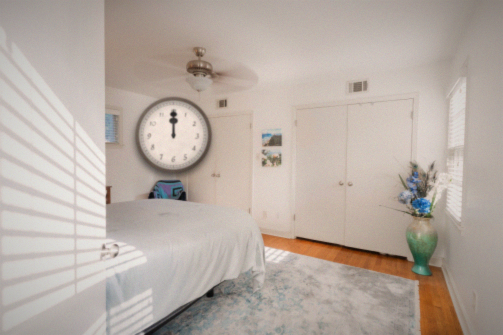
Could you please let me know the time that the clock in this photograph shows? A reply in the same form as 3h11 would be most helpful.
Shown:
12h00
